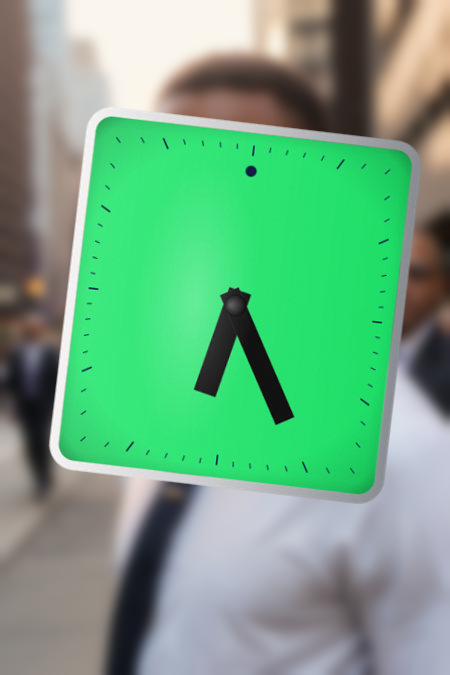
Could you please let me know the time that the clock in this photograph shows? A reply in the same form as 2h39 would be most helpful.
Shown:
6h25
